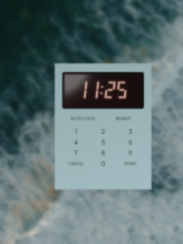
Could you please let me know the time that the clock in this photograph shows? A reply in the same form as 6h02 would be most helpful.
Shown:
11h25
